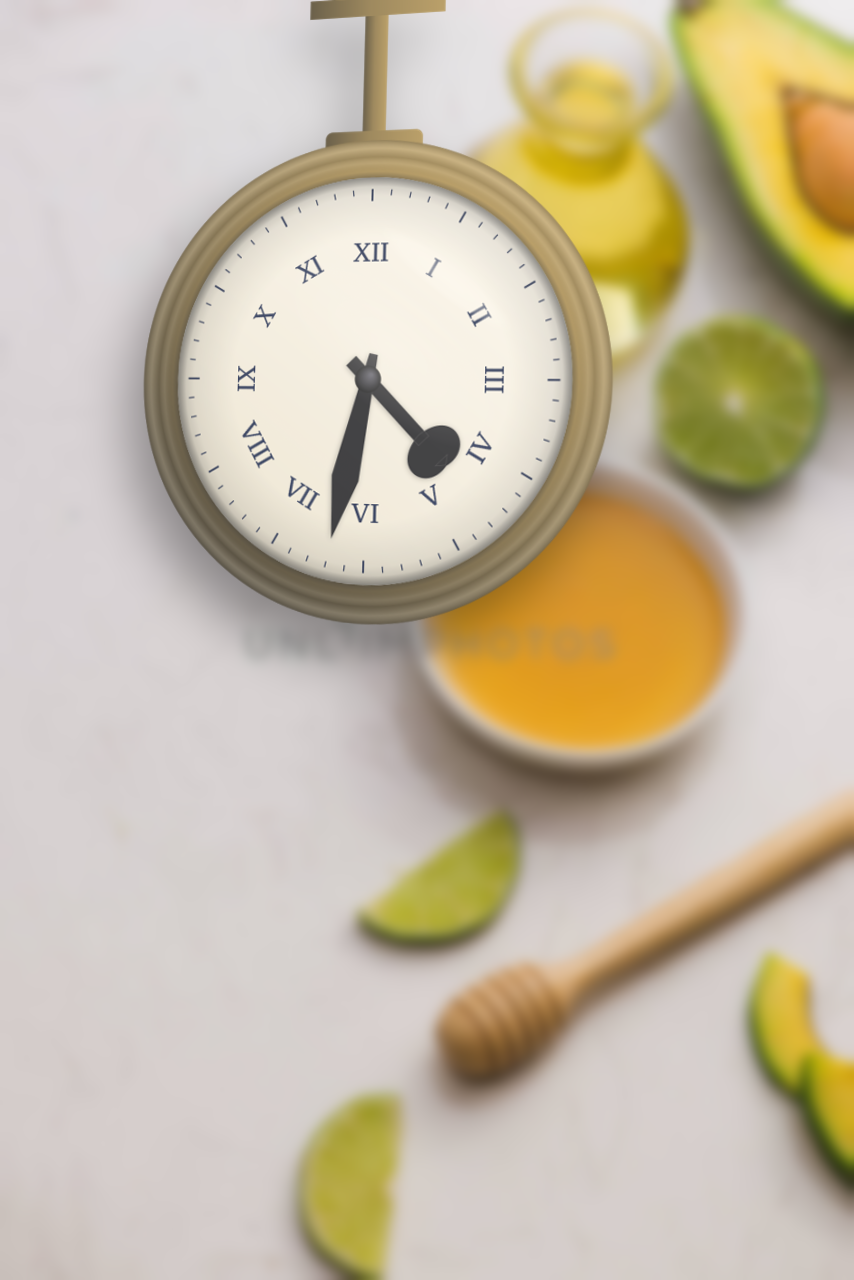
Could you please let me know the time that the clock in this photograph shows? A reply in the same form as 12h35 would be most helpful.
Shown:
4h32
